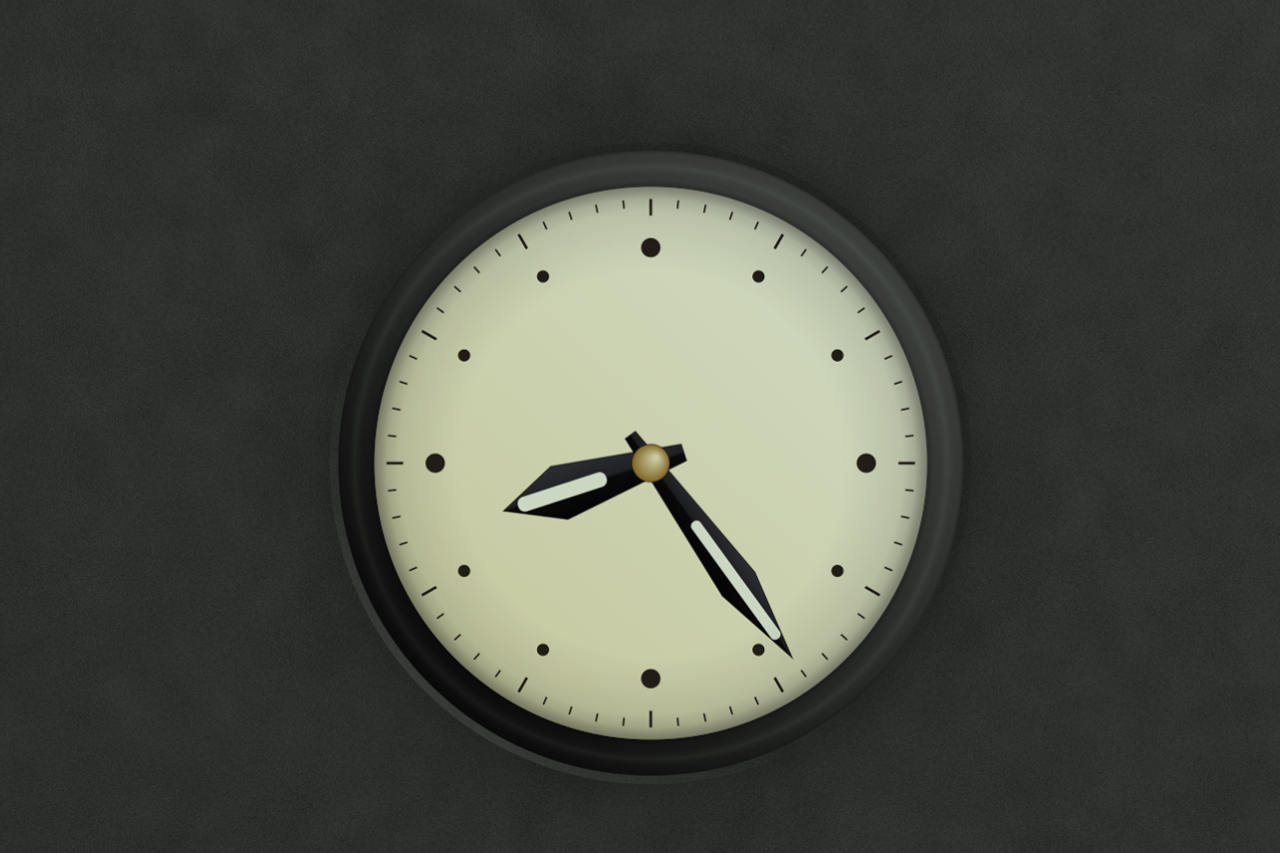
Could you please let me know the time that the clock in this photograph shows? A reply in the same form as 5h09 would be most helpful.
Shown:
8h24
